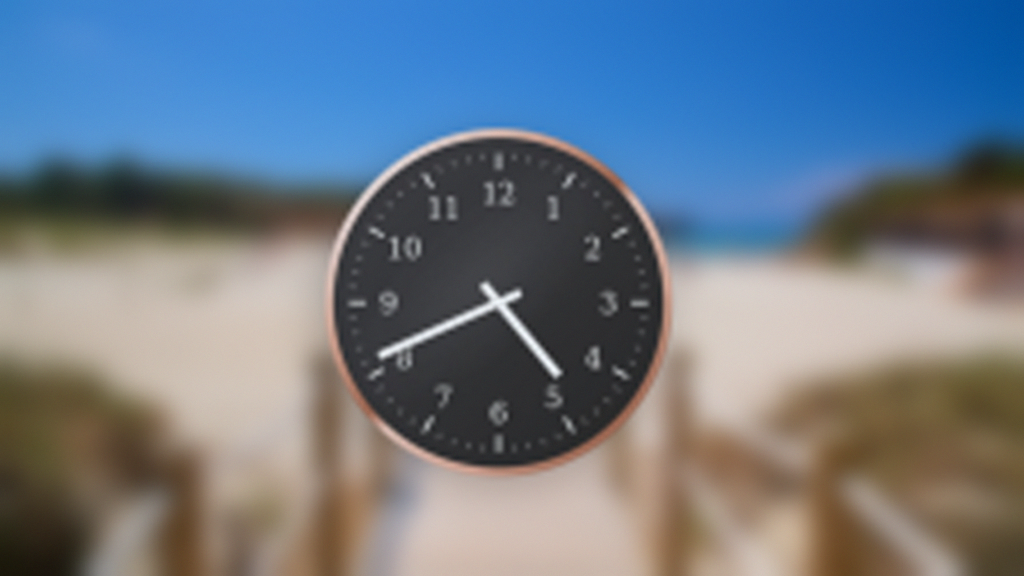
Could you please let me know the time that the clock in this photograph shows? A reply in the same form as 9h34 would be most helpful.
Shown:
4h41
